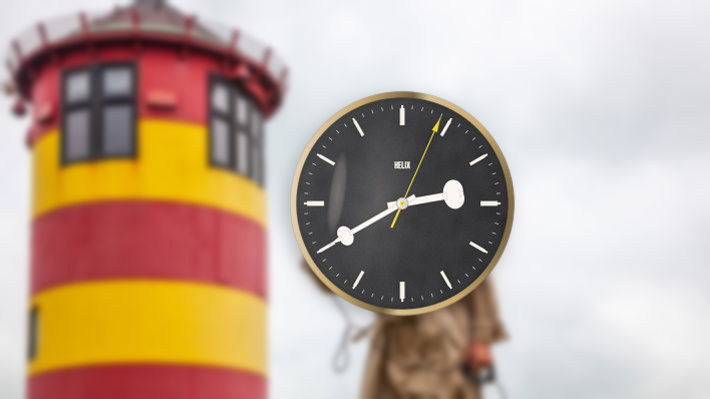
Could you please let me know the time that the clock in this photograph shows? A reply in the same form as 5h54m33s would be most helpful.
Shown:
2h40m04s
